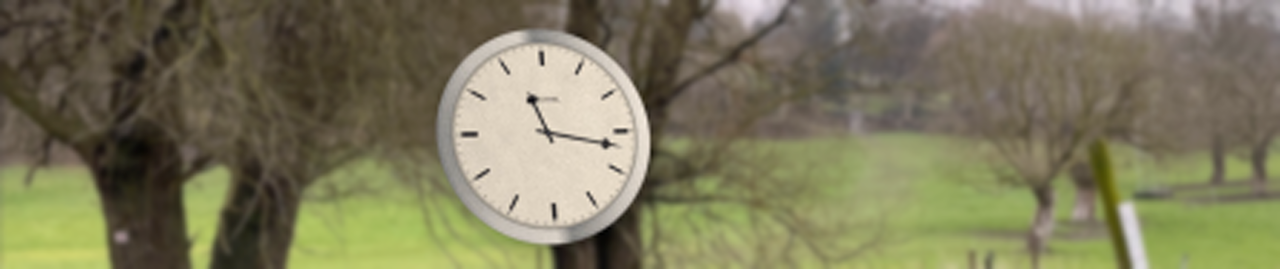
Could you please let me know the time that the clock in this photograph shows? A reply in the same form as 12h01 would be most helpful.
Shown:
11h17
